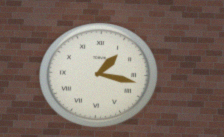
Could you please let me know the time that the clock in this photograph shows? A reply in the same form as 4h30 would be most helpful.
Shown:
1h17
